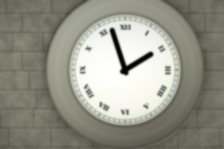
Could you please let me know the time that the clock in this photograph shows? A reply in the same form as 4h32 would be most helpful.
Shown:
1h57
